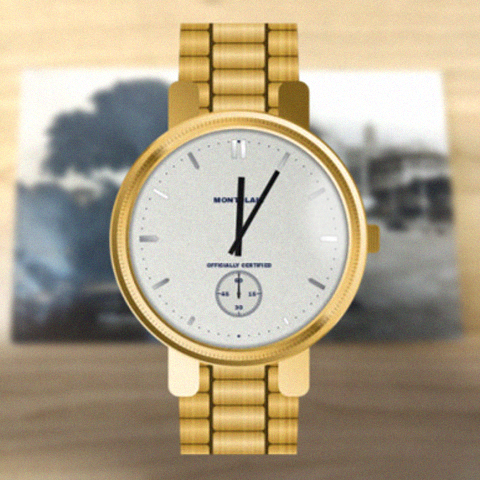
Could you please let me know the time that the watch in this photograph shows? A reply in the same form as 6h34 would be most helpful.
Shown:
12h05
